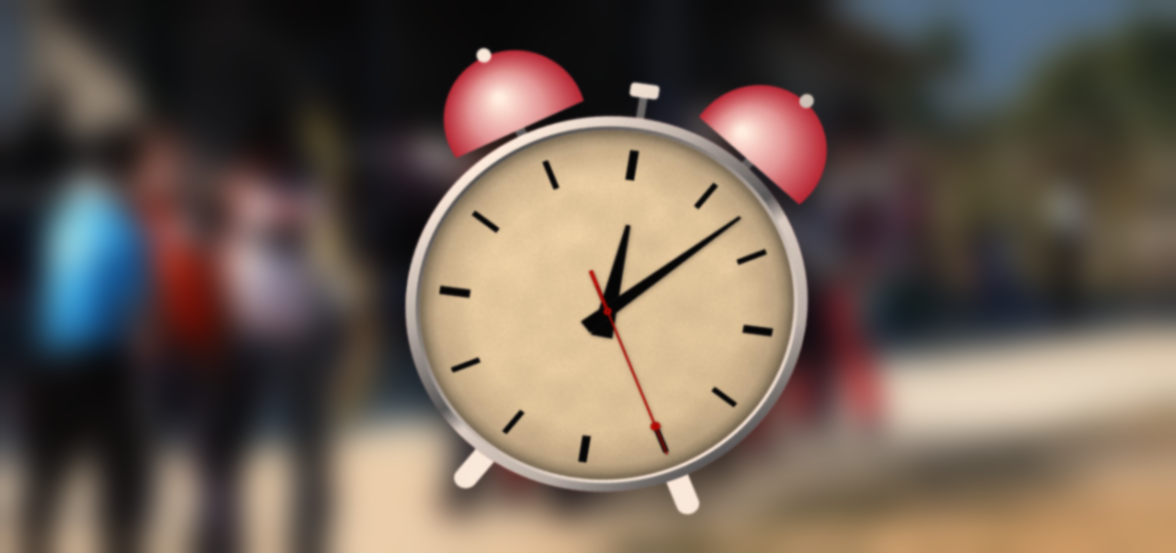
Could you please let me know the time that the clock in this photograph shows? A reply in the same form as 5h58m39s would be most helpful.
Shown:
12h07m25s
